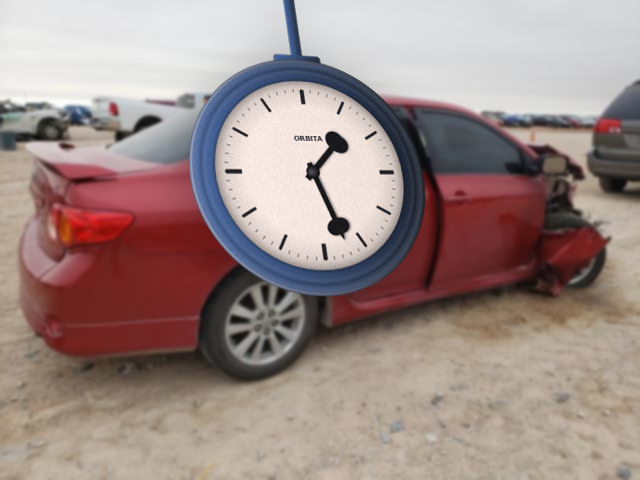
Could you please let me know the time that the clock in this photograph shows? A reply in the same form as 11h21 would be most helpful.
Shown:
1h27
